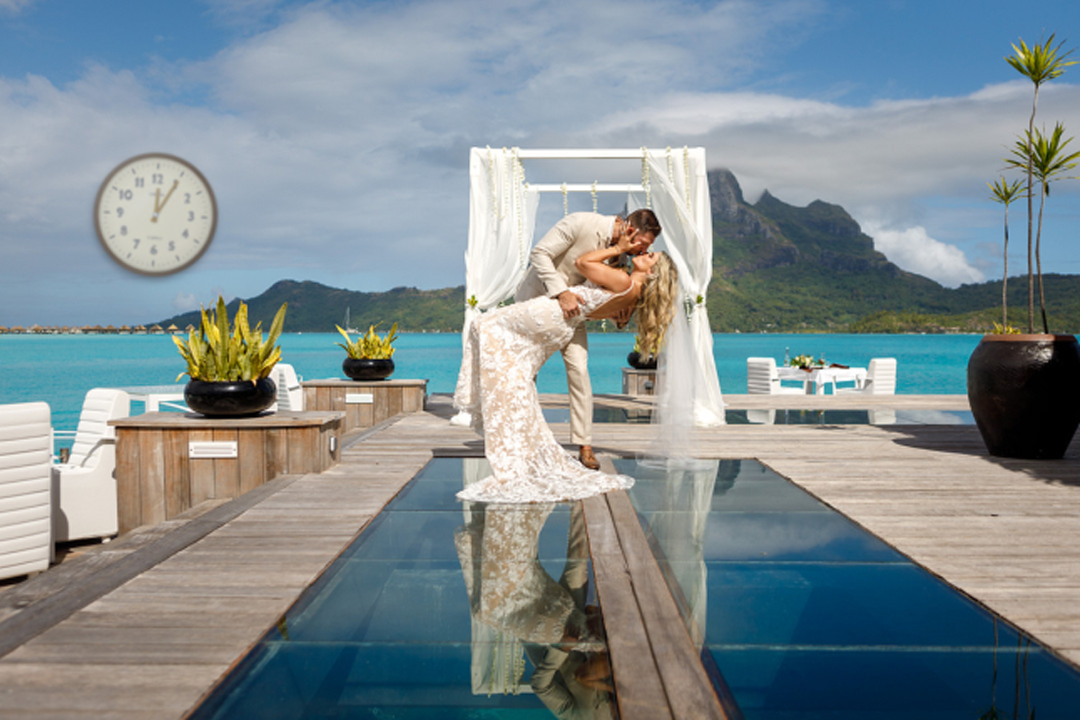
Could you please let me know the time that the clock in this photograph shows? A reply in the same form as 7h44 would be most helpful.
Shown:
12h05
